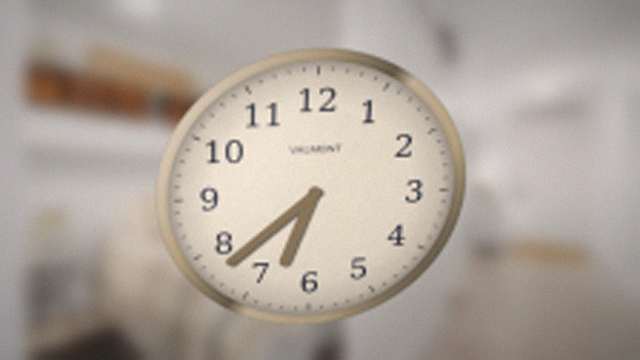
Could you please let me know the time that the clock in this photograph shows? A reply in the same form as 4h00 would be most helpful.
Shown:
6h38
